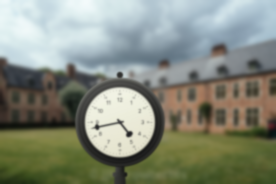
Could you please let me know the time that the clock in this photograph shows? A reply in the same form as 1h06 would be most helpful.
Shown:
4h43
